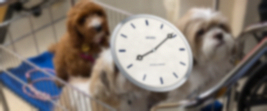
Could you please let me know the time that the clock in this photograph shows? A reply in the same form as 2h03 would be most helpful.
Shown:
8h09
